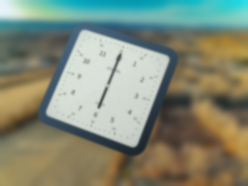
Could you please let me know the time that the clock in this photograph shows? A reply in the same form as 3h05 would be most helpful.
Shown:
6h00
